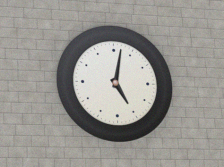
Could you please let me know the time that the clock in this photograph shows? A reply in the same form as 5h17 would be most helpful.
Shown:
5h02
